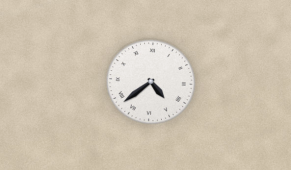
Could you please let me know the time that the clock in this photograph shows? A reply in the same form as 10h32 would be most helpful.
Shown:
4h38
